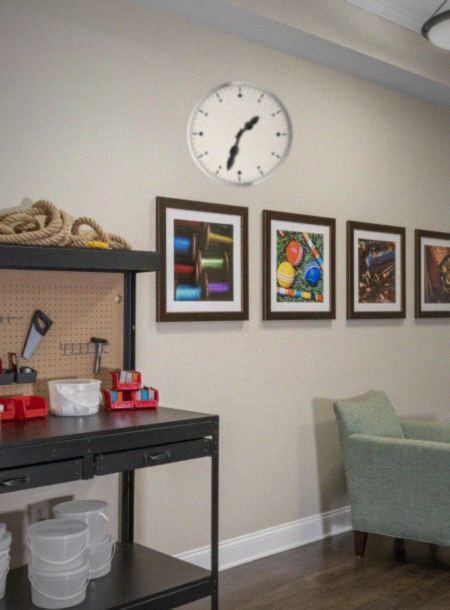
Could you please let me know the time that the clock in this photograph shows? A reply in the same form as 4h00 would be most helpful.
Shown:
1h33
